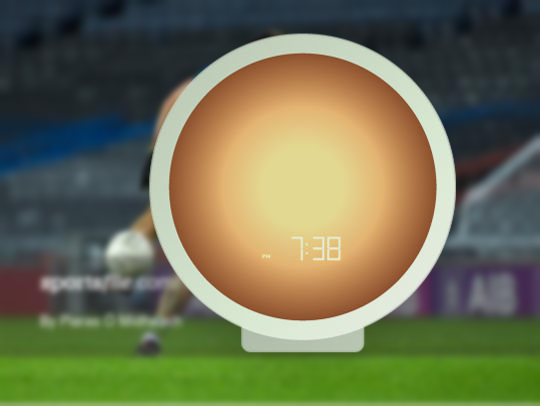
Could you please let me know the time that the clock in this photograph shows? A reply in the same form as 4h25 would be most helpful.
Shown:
7h38
